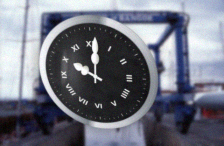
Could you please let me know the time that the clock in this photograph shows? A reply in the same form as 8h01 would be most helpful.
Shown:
10h01
